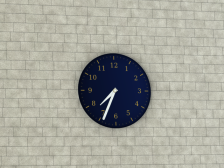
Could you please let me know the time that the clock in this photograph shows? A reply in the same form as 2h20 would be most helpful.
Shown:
7h34
